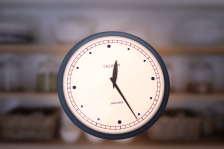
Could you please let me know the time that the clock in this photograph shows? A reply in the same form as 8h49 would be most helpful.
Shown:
12h26
